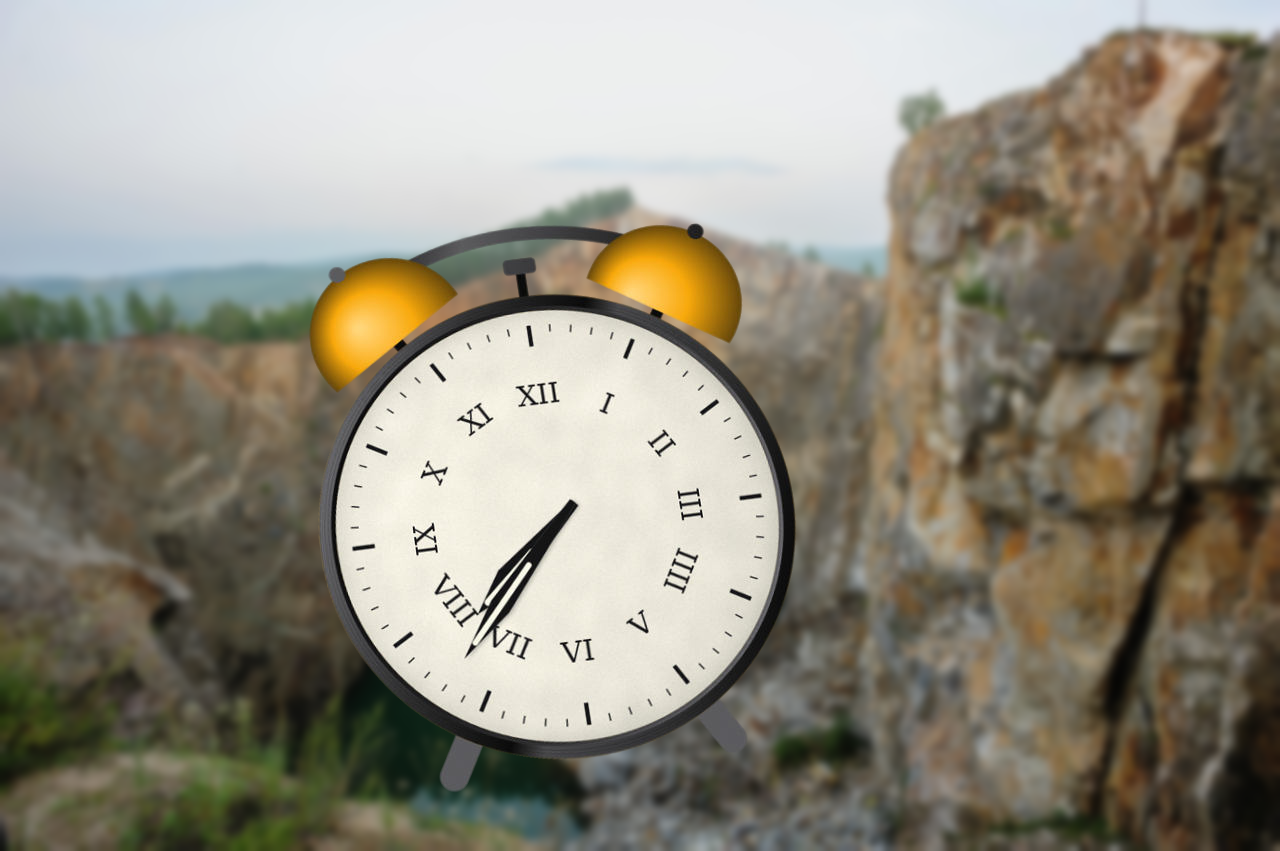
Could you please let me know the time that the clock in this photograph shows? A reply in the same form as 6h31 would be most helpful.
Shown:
7h37
